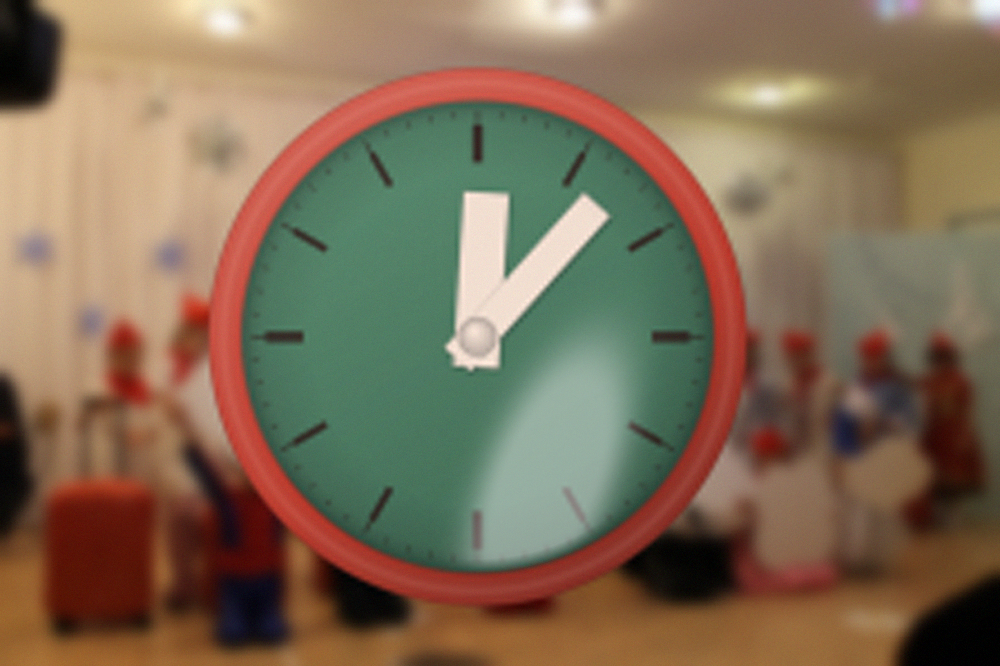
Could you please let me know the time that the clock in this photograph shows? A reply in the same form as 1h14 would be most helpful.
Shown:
12h07
